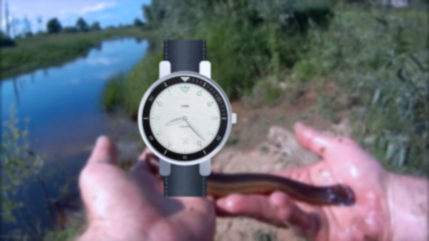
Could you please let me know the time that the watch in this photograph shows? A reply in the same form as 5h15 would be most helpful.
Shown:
8h23
